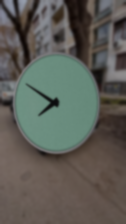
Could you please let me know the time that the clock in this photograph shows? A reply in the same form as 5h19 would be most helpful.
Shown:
7h50
